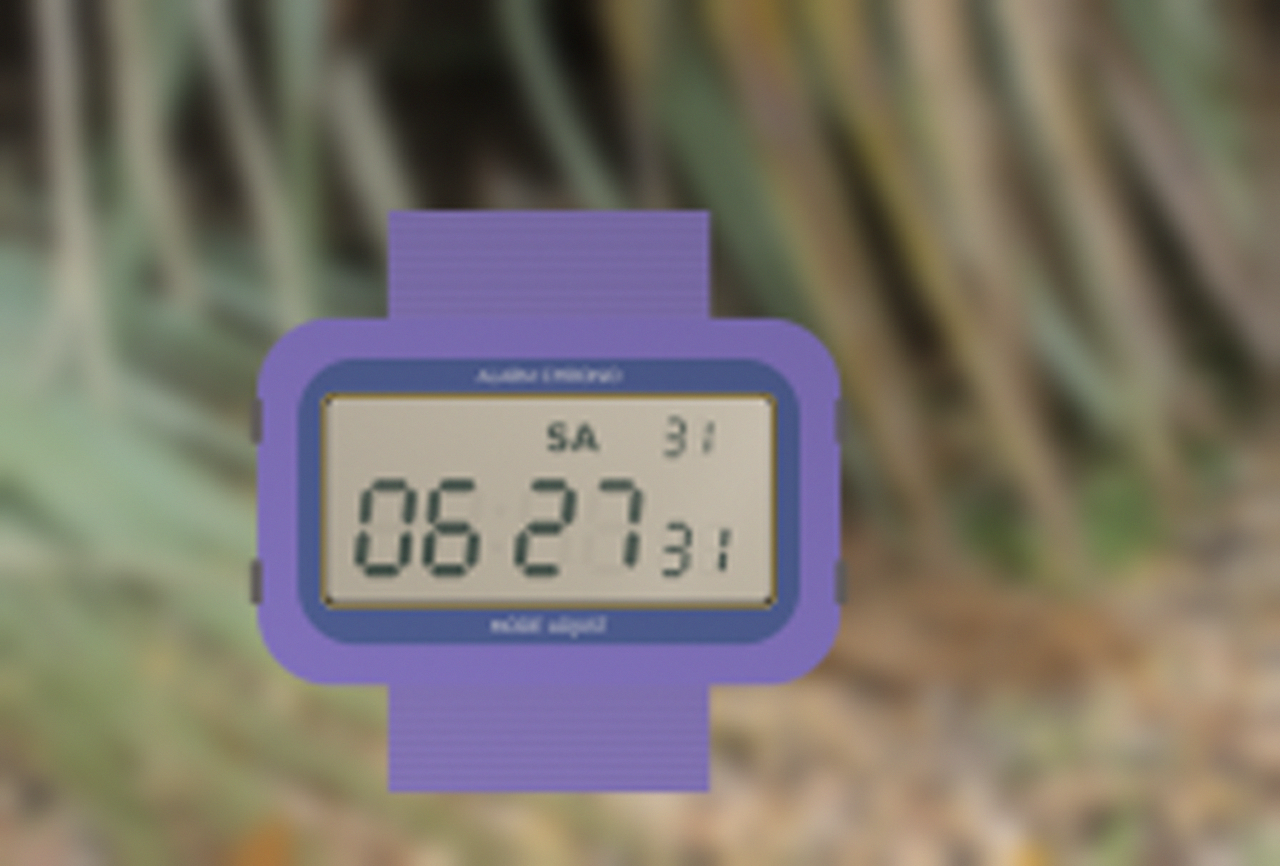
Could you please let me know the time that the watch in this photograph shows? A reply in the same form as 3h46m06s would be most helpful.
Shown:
6h27m31s
